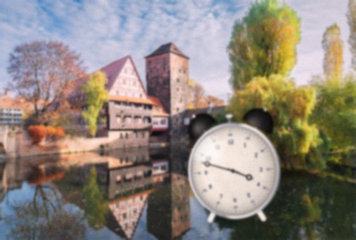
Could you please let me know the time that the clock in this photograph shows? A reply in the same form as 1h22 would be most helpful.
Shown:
3h48
